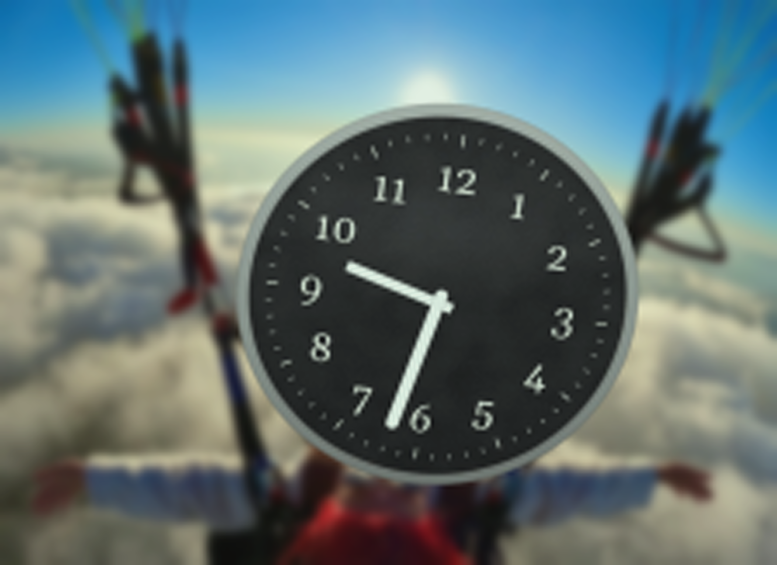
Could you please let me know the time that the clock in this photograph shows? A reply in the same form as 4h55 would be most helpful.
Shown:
9h32
